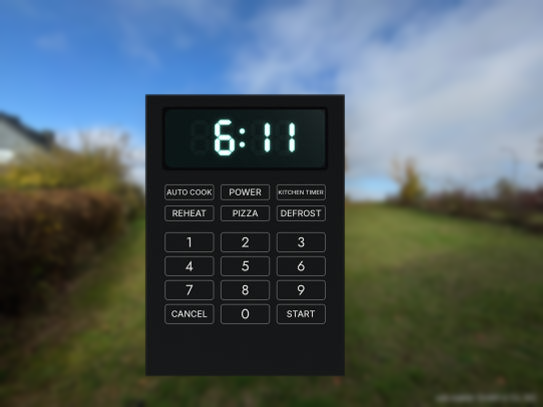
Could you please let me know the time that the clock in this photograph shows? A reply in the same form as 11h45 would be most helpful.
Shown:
6h11
